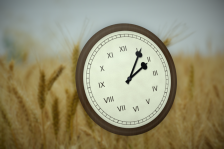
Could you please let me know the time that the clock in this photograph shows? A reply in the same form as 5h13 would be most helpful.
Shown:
2h06
